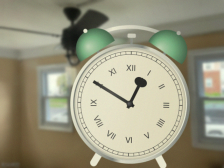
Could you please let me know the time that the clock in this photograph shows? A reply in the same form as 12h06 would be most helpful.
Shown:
12h50
